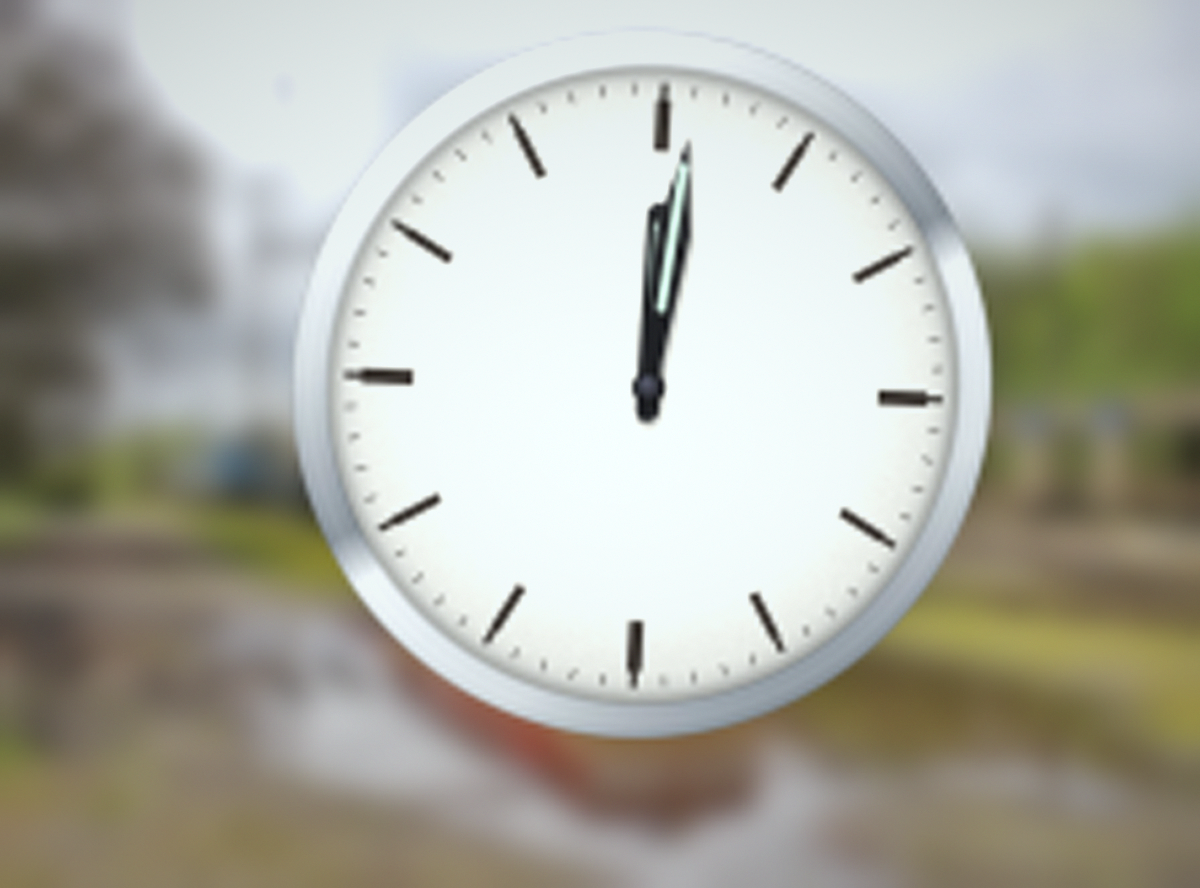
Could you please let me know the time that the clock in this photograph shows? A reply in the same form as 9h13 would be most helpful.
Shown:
12h01
